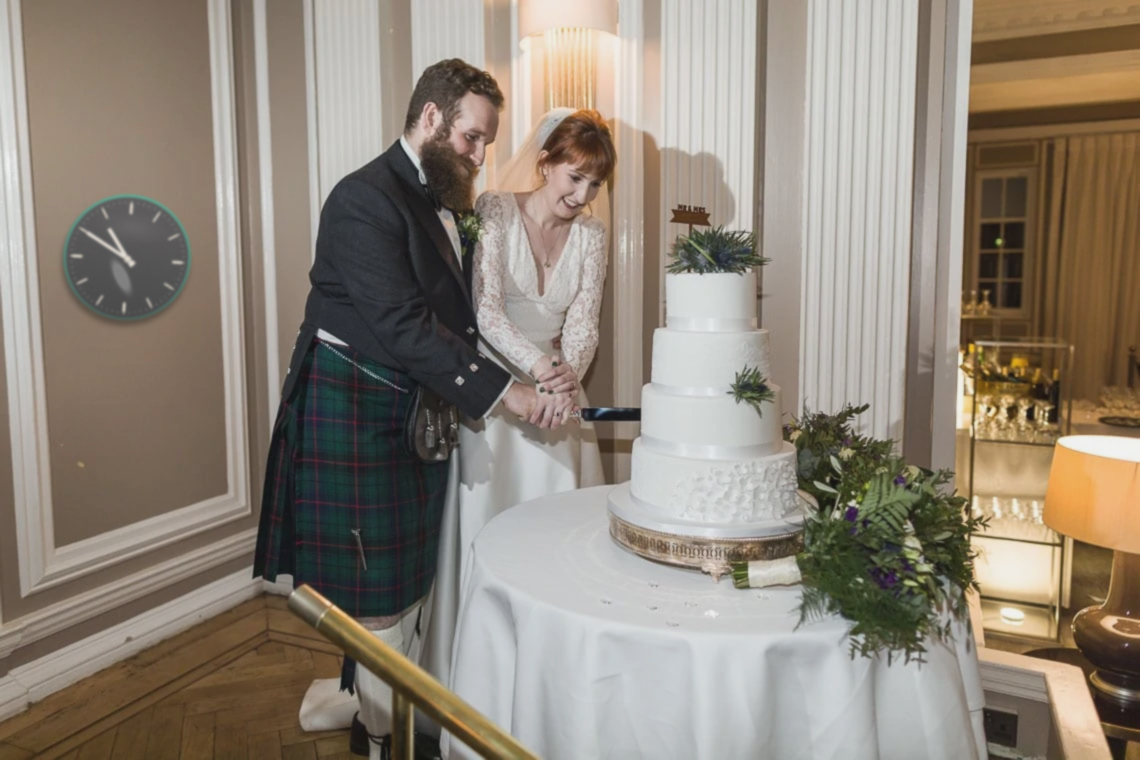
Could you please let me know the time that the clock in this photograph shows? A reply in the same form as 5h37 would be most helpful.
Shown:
10h50
